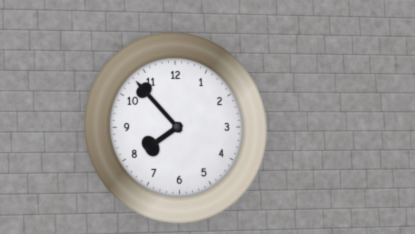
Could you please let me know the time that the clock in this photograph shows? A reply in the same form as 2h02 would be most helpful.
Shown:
7h53
